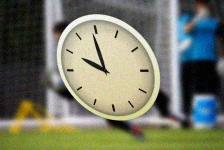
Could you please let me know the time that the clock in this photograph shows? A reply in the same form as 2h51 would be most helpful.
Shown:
9h59
